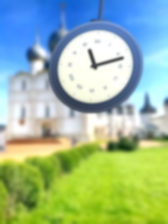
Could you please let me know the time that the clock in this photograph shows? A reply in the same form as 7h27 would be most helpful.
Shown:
11h12
